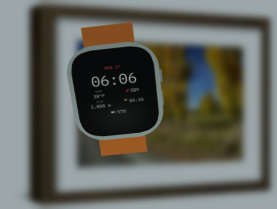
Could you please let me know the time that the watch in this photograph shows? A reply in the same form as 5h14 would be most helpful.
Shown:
6h06
